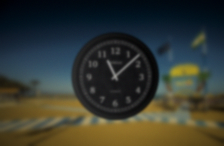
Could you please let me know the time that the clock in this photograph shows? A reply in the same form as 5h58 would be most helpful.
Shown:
11h08
